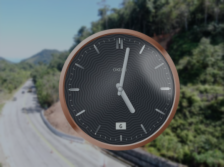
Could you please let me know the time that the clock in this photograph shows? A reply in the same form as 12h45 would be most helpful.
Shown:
5h02
